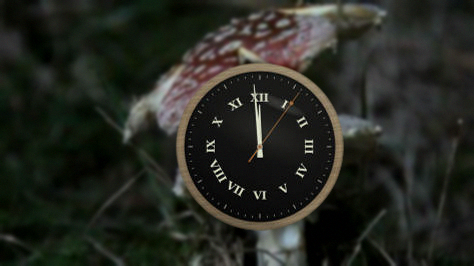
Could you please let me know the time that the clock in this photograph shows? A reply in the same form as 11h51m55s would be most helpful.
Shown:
11h59m06s
